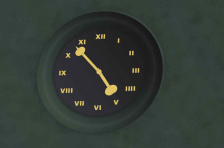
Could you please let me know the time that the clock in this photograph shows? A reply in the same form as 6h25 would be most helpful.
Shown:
4h53
